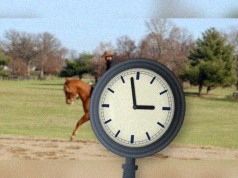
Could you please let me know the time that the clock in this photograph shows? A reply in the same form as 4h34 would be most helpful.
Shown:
2h58
